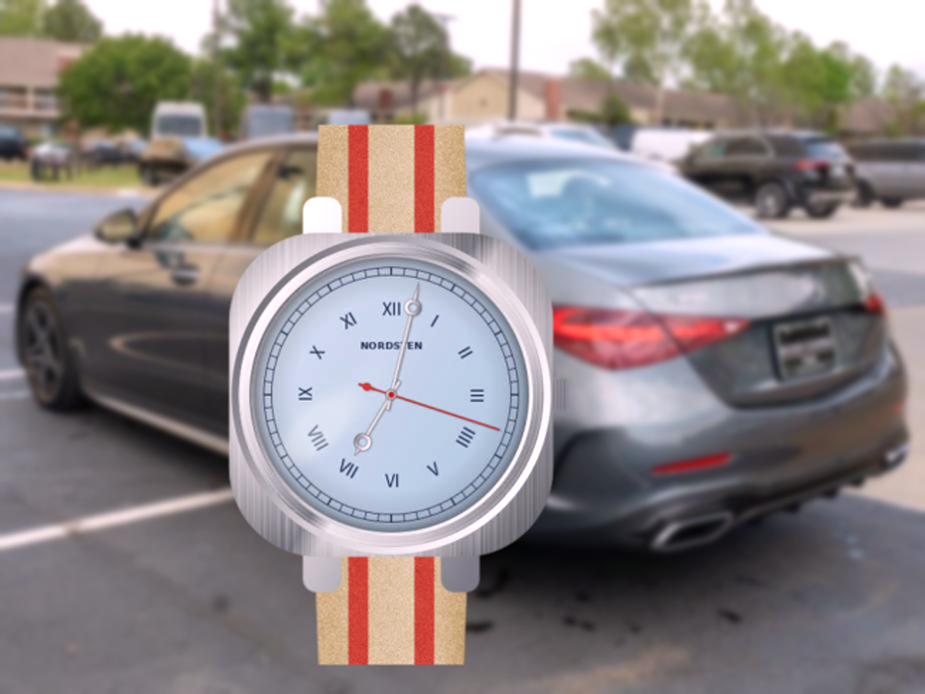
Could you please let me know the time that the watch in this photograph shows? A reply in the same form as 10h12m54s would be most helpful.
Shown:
7h02m18s
